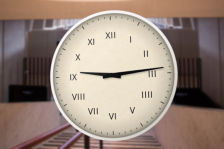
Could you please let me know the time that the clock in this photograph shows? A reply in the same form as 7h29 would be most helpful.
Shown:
9h14
